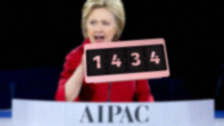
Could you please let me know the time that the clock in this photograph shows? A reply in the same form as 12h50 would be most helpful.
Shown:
14h34
